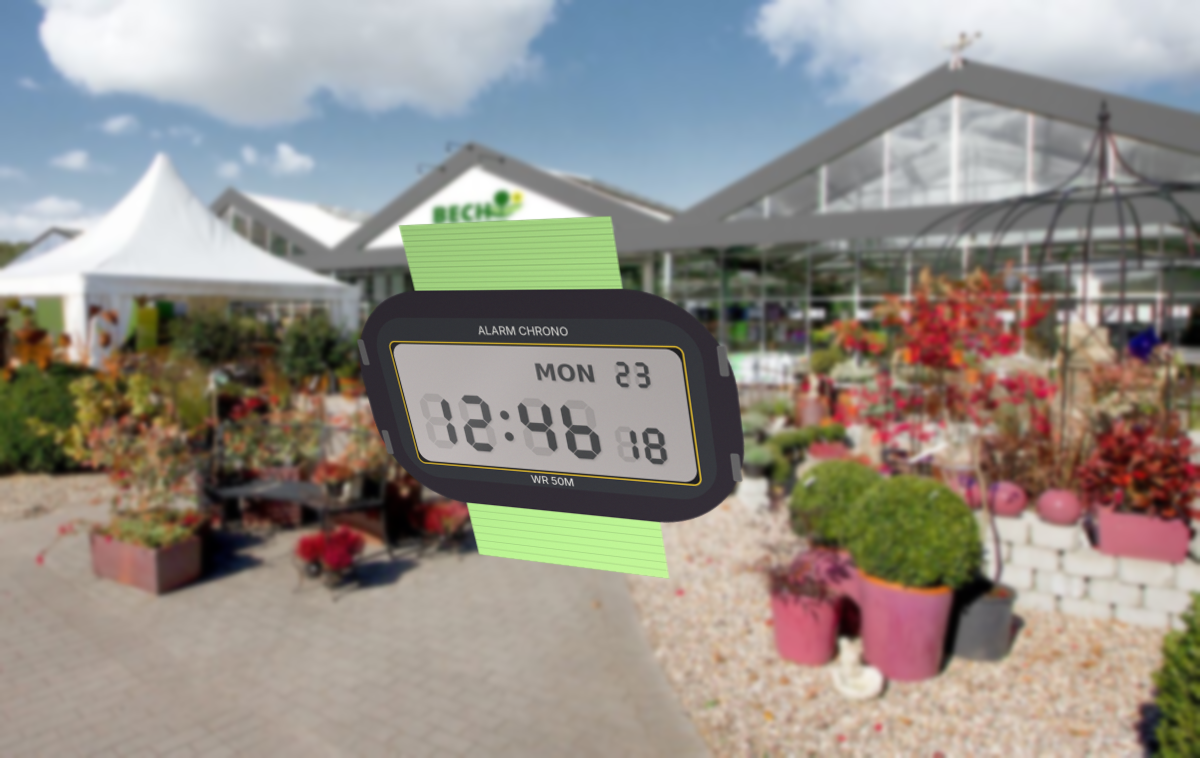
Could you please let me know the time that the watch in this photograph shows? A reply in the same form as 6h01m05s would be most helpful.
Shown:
12h46m18s
